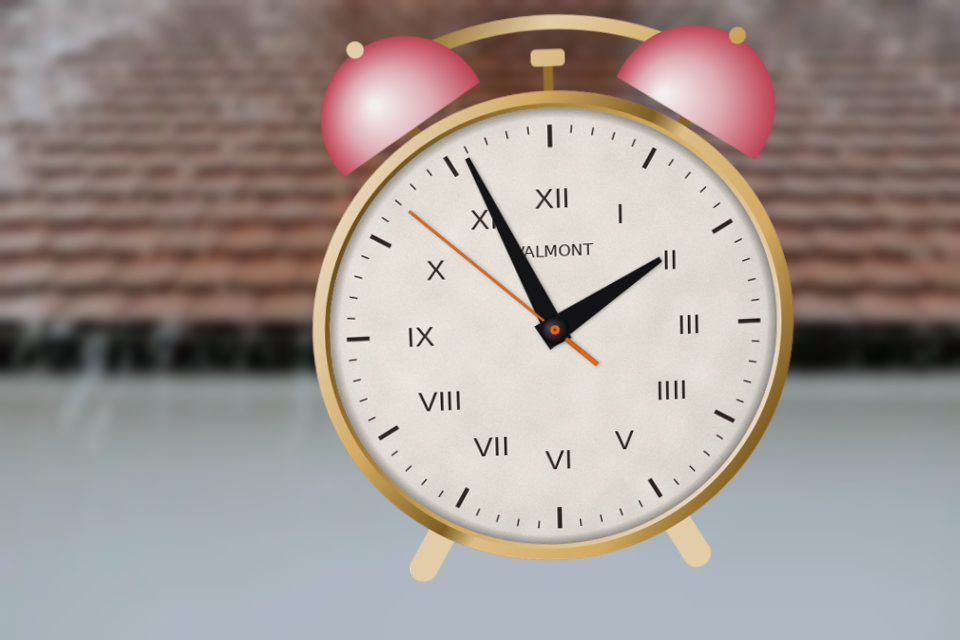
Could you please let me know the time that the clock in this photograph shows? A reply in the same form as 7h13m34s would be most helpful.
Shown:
1h55m52s
